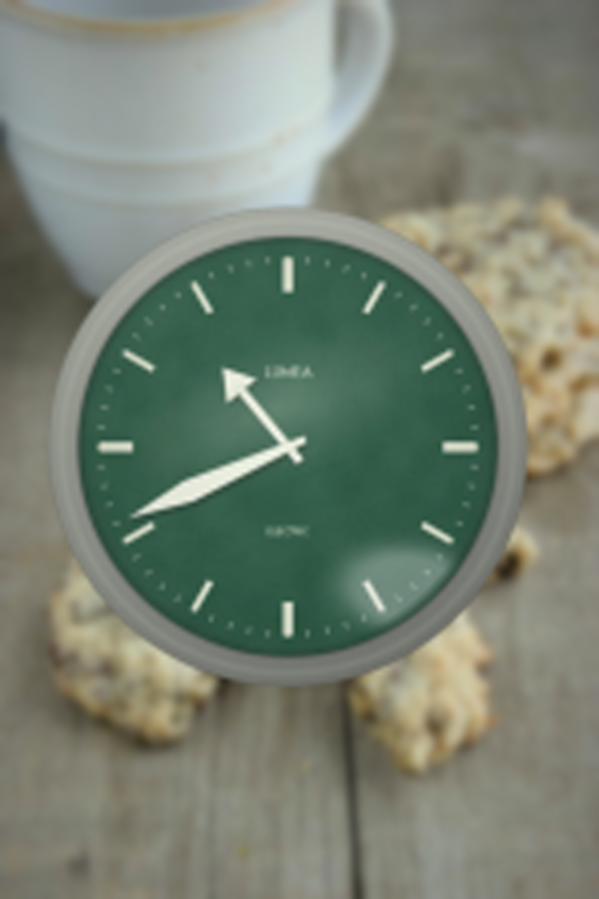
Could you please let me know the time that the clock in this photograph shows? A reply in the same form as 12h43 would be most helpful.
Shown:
10h41
